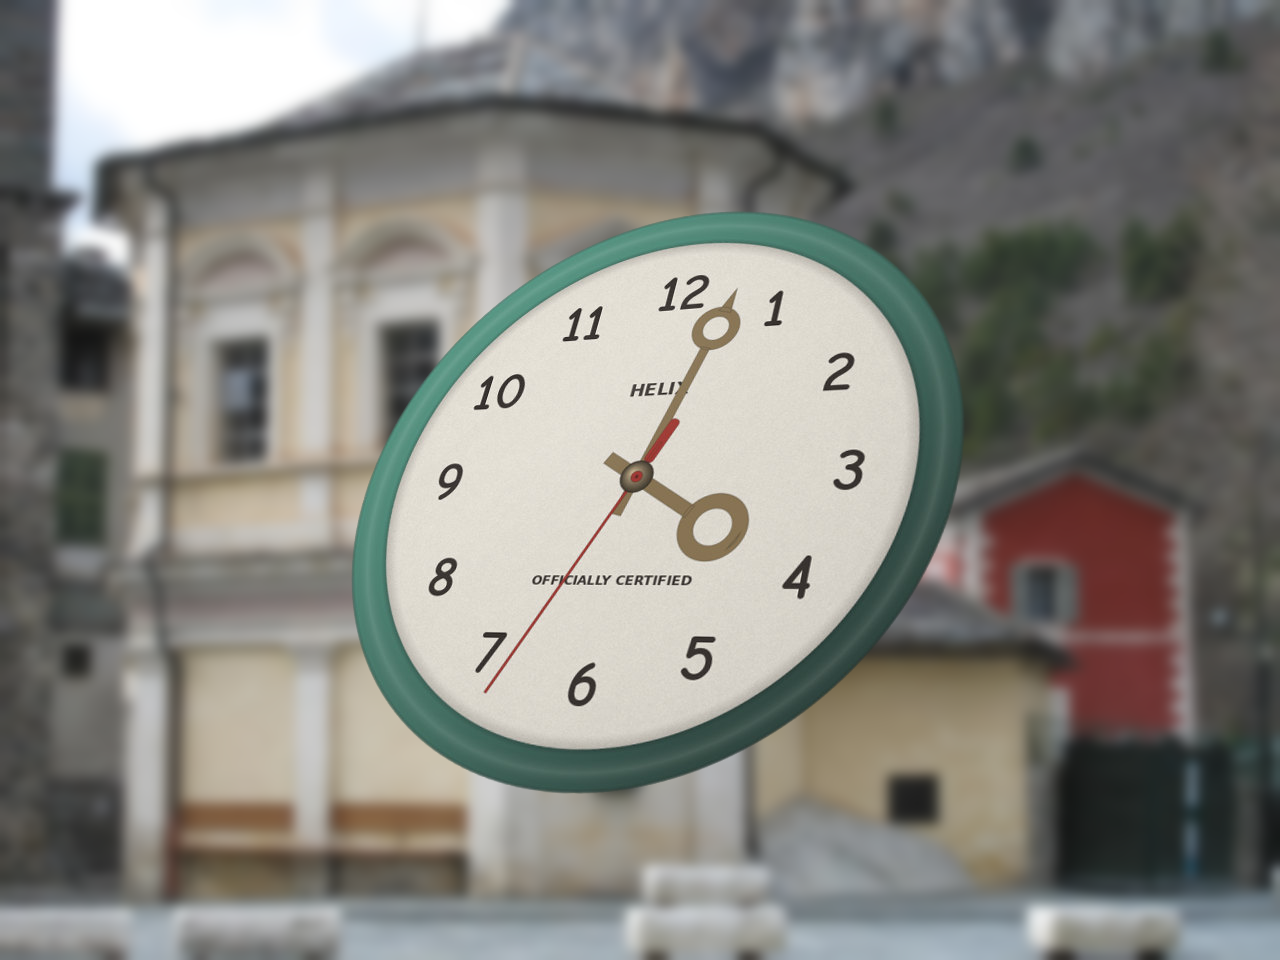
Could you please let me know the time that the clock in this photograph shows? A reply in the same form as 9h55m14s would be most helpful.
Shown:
4h02m34s
